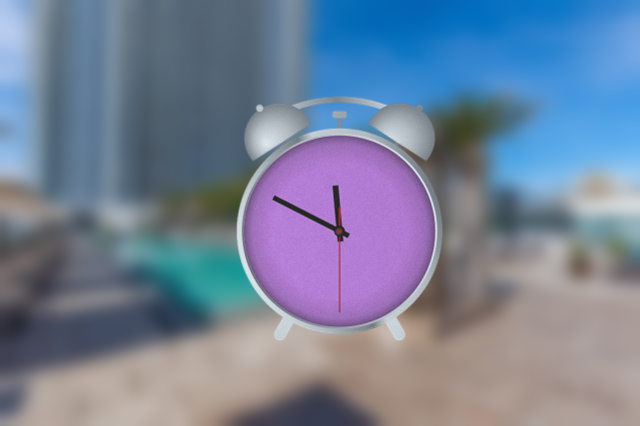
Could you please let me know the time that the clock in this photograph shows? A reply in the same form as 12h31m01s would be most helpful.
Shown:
11h49m30s
